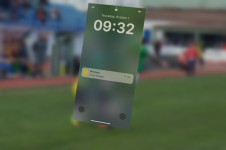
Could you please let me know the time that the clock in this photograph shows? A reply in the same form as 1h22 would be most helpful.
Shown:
9h32
